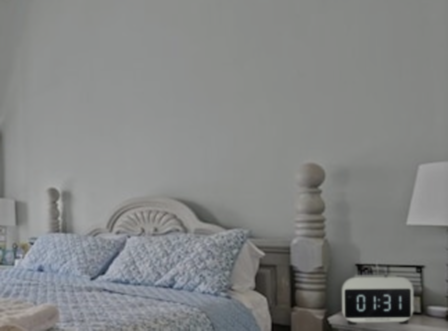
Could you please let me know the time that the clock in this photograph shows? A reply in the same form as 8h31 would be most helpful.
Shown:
1h31
